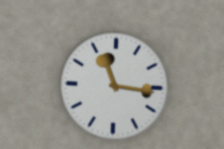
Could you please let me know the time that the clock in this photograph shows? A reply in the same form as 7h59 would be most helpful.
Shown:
11h16
